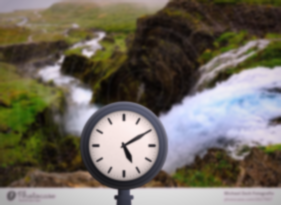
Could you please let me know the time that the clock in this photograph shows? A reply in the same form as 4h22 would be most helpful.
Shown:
5h10
